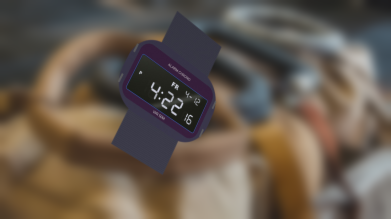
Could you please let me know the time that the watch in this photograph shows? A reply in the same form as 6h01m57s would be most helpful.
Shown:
4h22m16s
